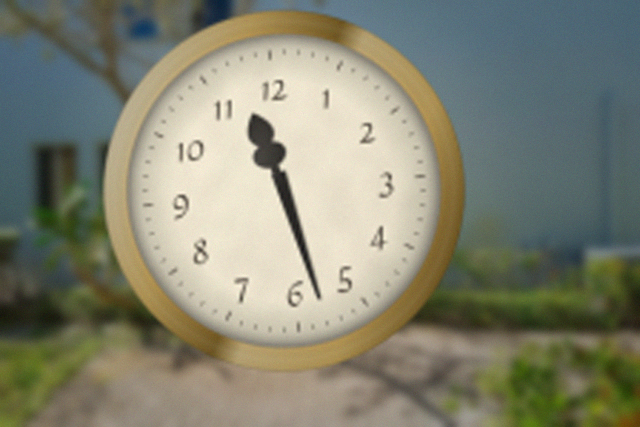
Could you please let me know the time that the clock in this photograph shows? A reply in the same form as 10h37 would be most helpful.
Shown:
11h28
